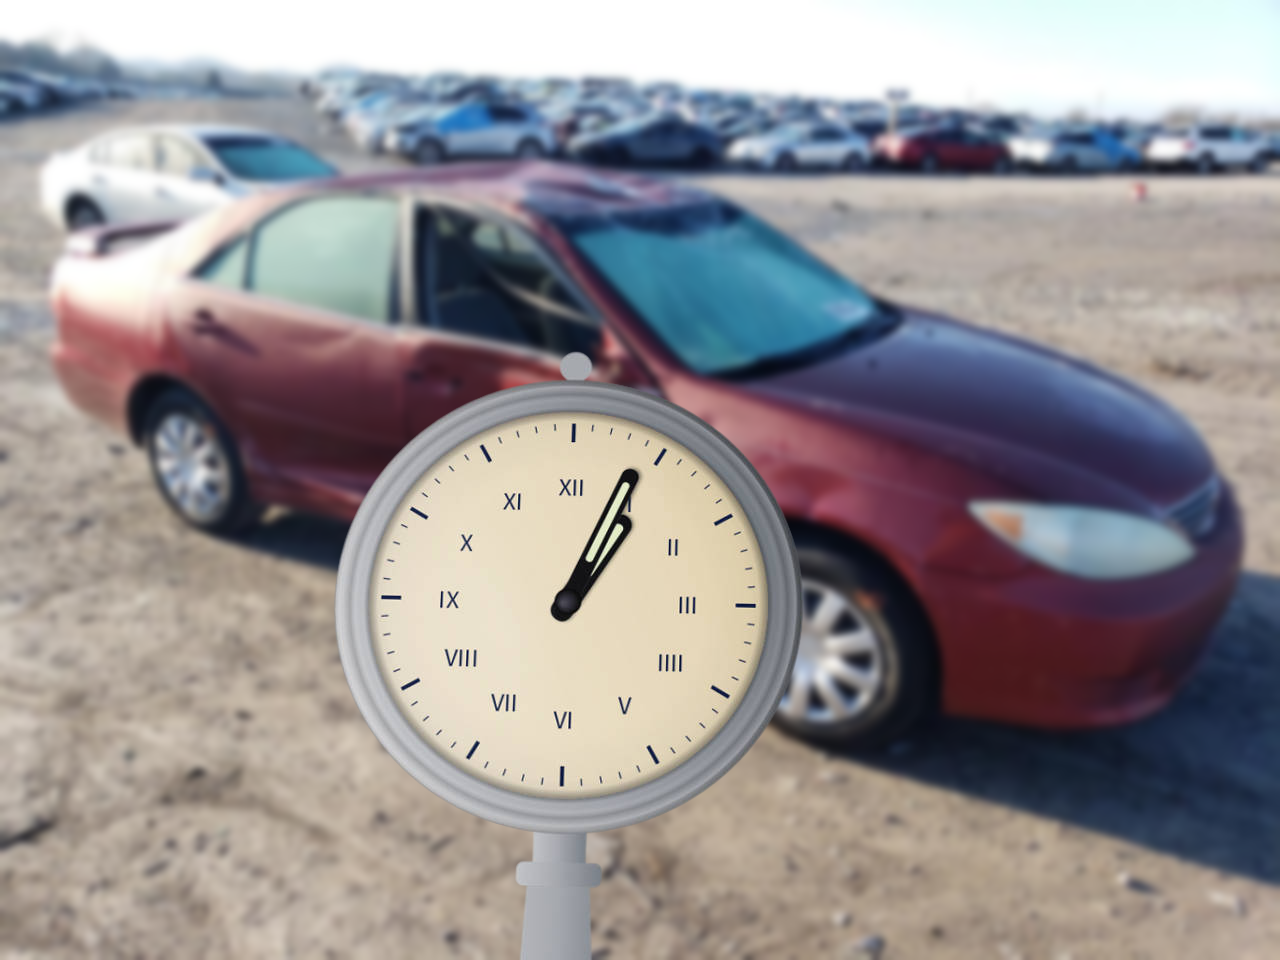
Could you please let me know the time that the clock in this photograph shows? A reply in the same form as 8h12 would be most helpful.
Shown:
1h04
